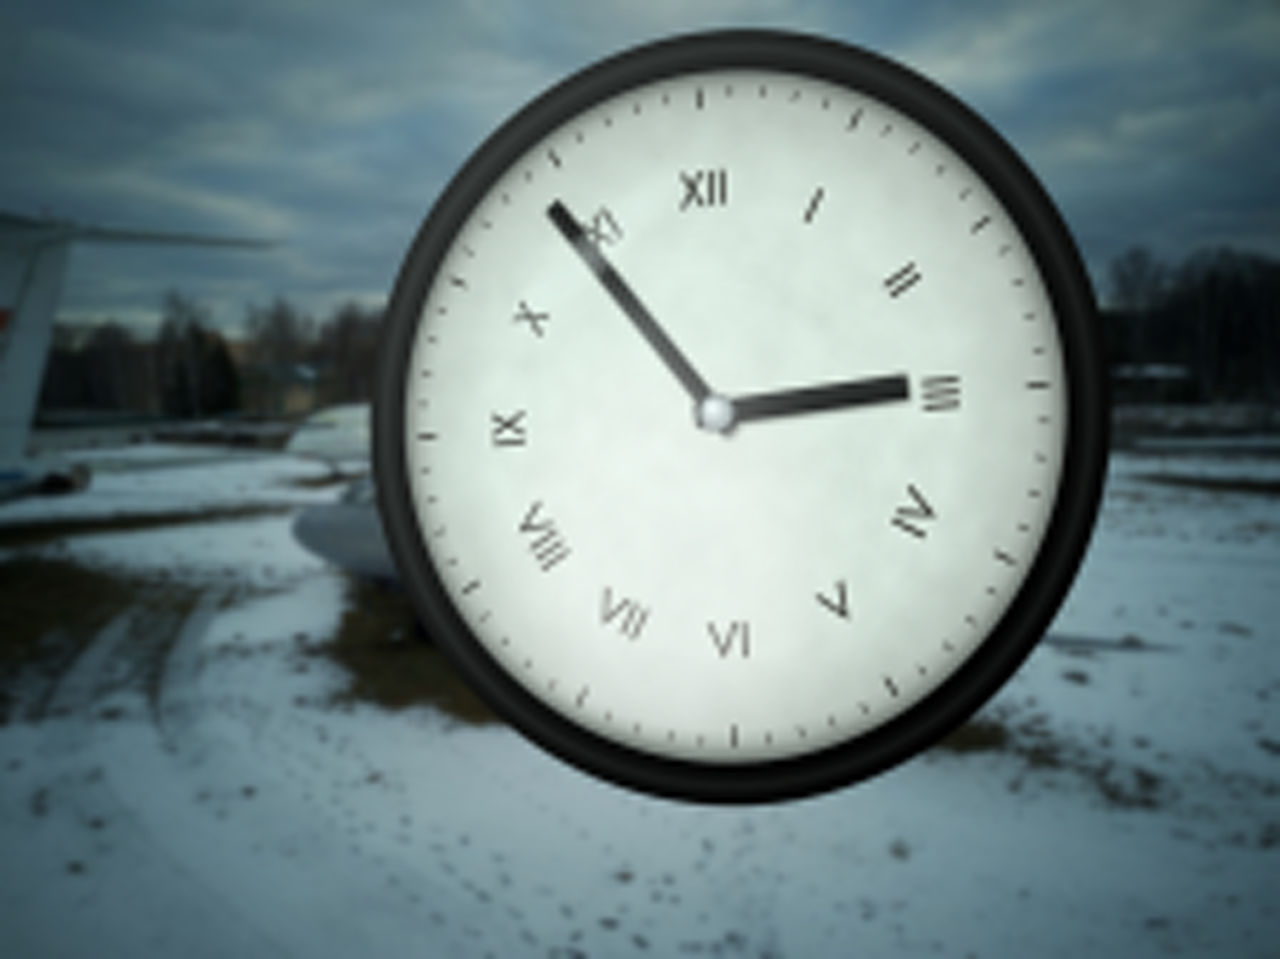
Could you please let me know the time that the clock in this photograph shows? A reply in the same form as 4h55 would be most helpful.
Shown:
2h54
